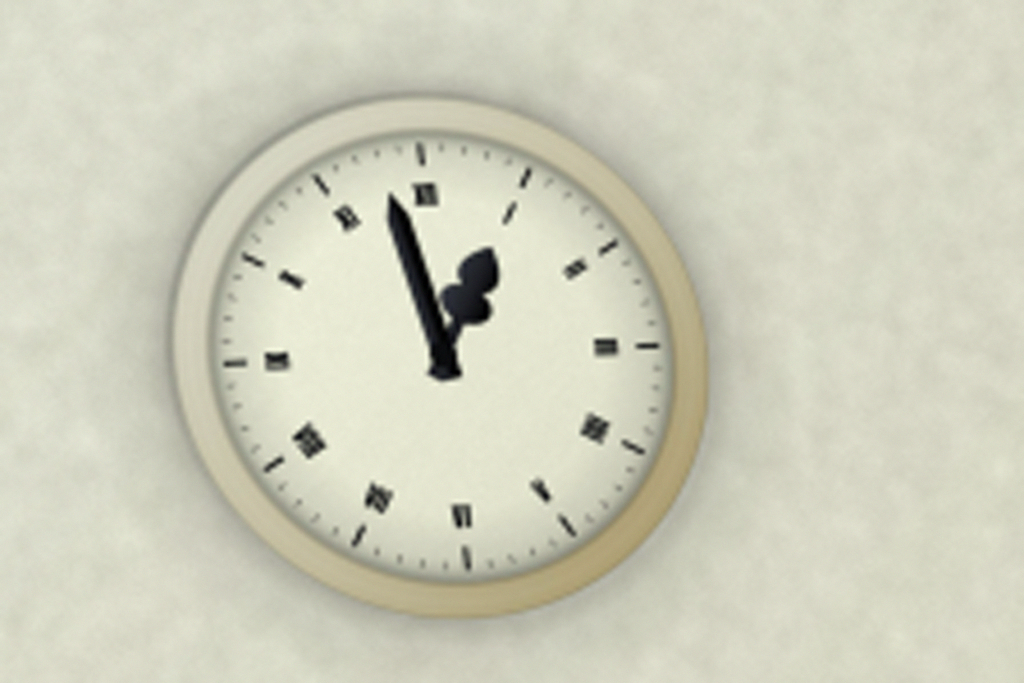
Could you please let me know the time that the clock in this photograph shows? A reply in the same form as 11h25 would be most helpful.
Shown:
12h58
